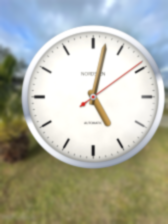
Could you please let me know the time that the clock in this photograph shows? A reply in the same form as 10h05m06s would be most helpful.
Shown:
5h02m09s
